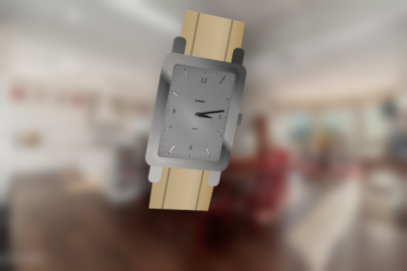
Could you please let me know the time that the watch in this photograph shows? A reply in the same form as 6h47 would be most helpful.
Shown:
3h13
